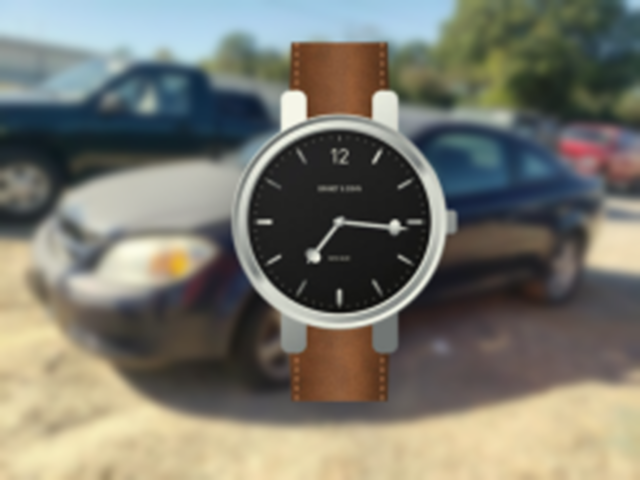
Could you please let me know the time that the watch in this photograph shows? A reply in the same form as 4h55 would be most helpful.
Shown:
7h16
